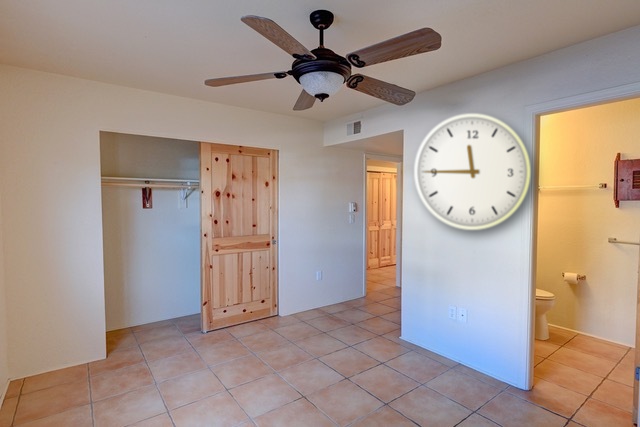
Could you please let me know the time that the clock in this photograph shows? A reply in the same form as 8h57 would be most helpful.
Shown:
11h45
